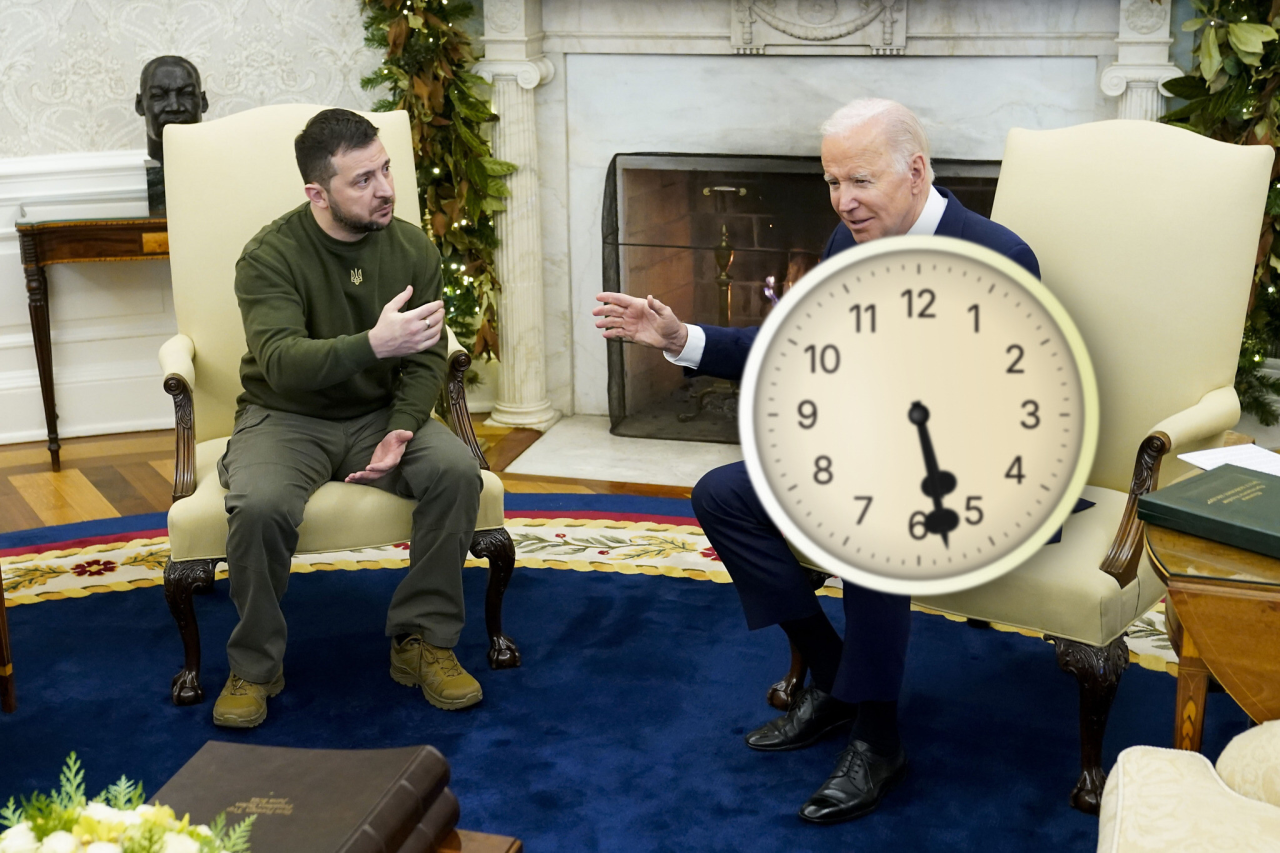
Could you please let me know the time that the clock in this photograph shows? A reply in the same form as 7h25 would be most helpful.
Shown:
5h28
